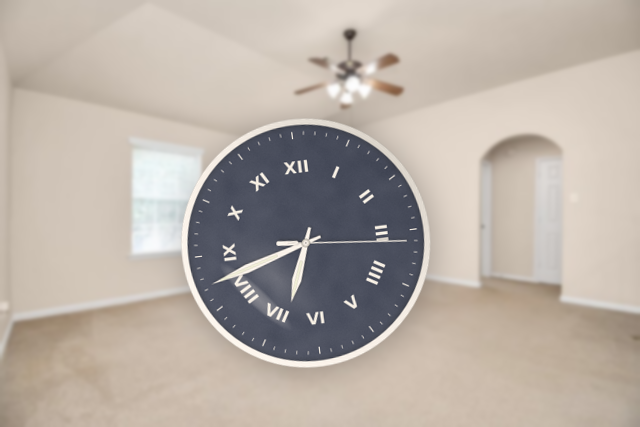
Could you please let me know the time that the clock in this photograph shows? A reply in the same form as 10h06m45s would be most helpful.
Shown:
6h42m16s
